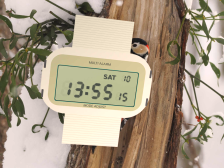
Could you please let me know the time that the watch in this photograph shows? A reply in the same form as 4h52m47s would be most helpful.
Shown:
13h55m15s
